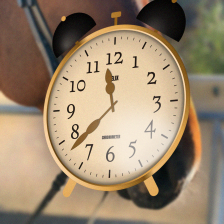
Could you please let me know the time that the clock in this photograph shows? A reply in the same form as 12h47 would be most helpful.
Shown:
11h38
